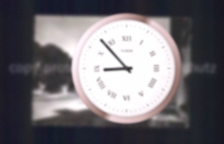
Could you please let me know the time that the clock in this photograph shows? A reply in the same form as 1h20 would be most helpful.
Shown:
8h53
